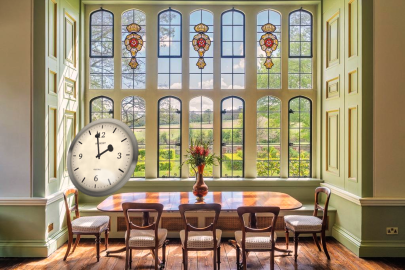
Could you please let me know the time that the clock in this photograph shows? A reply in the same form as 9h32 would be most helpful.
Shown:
1h58
